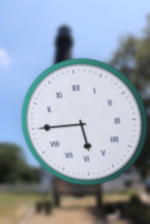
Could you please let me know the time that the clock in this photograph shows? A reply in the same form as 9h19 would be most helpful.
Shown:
5h45
